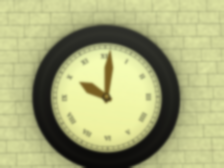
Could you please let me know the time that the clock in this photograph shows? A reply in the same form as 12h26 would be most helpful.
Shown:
10h01
